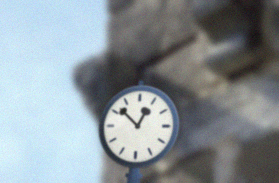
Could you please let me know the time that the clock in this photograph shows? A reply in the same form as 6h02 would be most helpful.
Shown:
12h52
